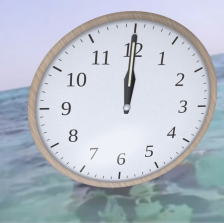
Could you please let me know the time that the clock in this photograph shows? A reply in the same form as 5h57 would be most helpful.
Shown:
12h00
